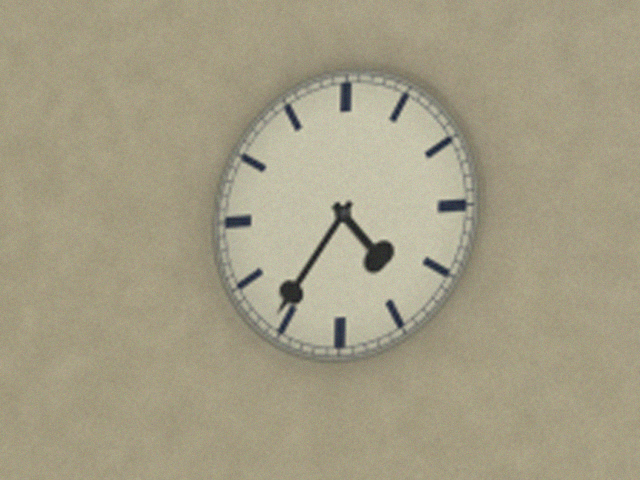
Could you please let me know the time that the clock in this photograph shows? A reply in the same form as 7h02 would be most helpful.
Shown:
4h36
